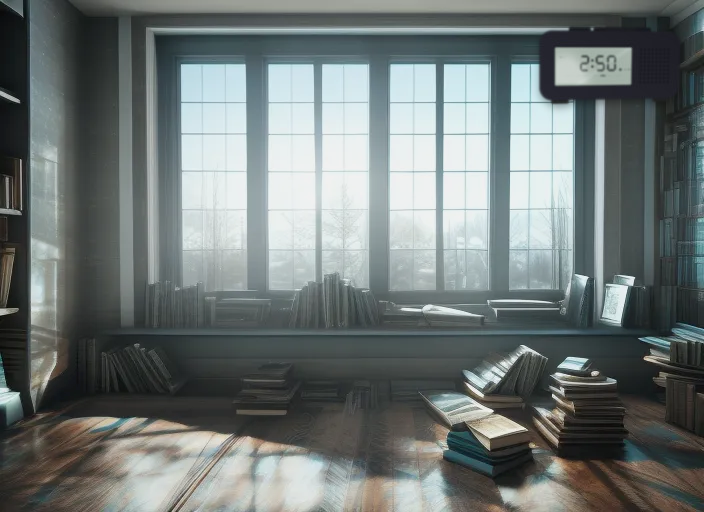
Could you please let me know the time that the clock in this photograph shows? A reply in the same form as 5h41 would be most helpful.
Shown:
2h50
